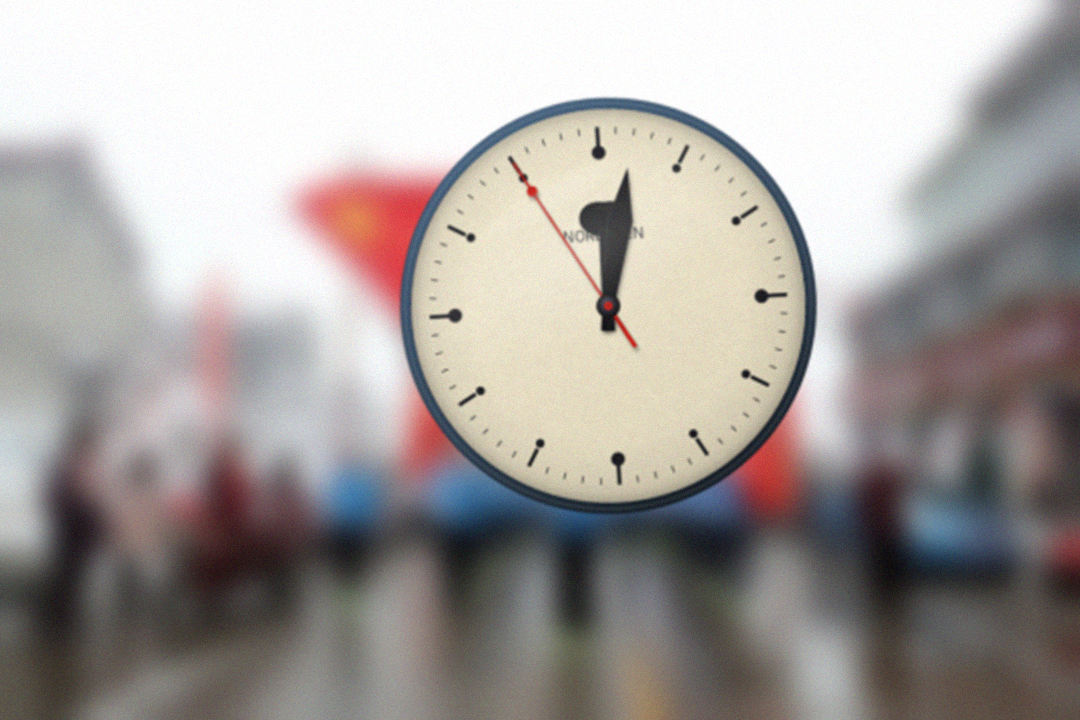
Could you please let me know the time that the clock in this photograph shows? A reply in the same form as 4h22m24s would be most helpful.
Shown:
12h01m55s
